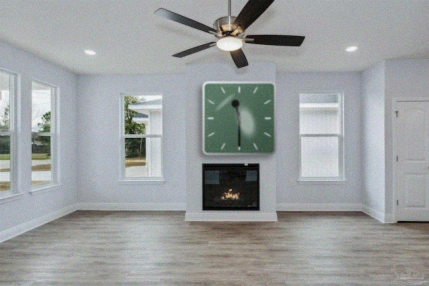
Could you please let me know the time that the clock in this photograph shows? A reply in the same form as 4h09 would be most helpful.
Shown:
11h30
